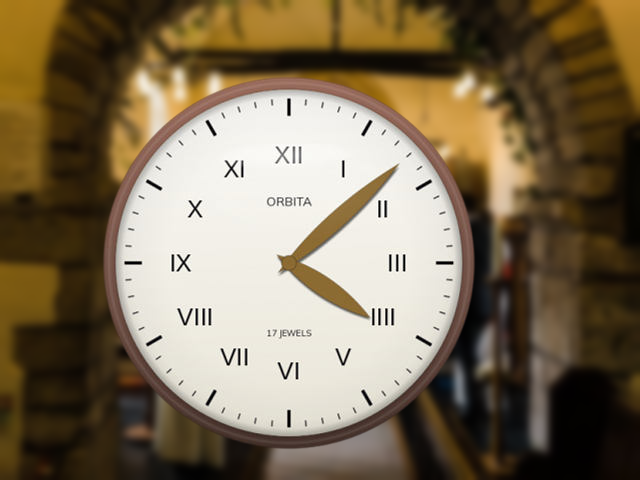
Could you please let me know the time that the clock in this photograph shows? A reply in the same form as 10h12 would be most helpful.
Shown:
4h08
